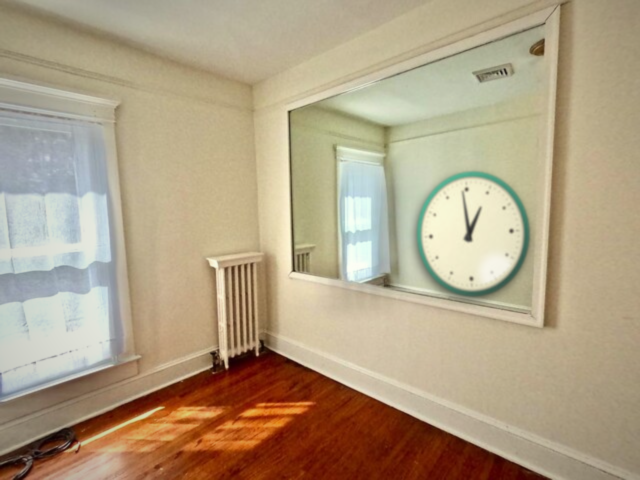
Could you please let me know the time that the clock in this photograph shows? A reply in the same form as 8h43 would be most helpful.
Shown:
12h59
